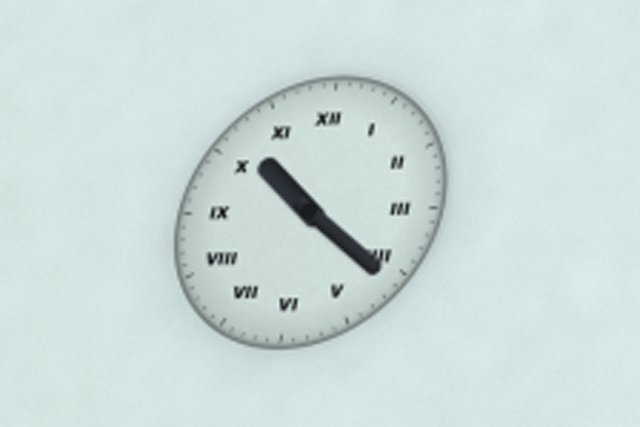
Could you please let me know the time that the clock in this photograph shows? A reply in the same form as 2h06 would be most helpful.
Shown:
10h21
